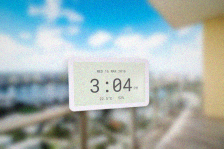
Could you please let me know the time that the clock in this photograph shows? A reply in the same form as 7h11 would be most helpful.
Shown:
3h04
